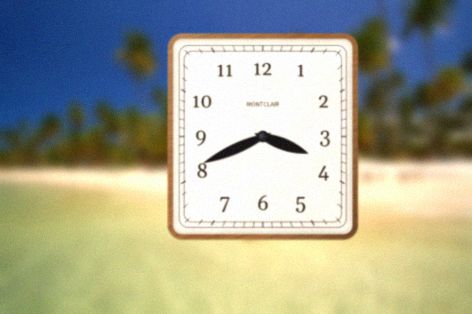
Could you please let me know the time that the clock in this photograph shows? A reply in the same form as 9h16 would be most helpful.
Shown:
3h41
